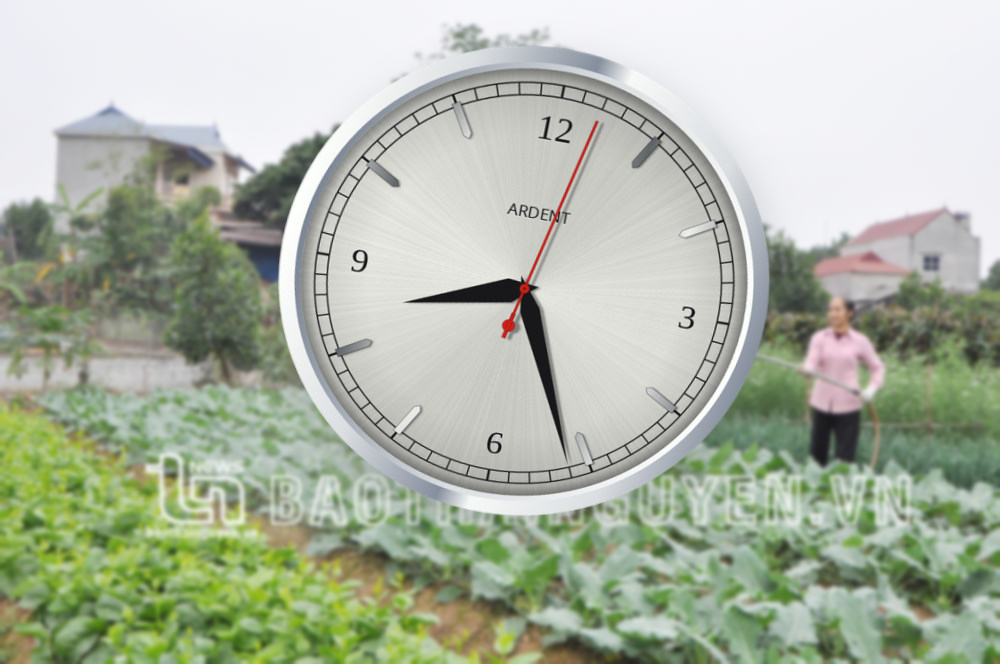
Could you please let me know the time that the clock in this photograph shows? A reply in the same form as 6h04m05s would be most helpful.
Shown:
8h26m02s
